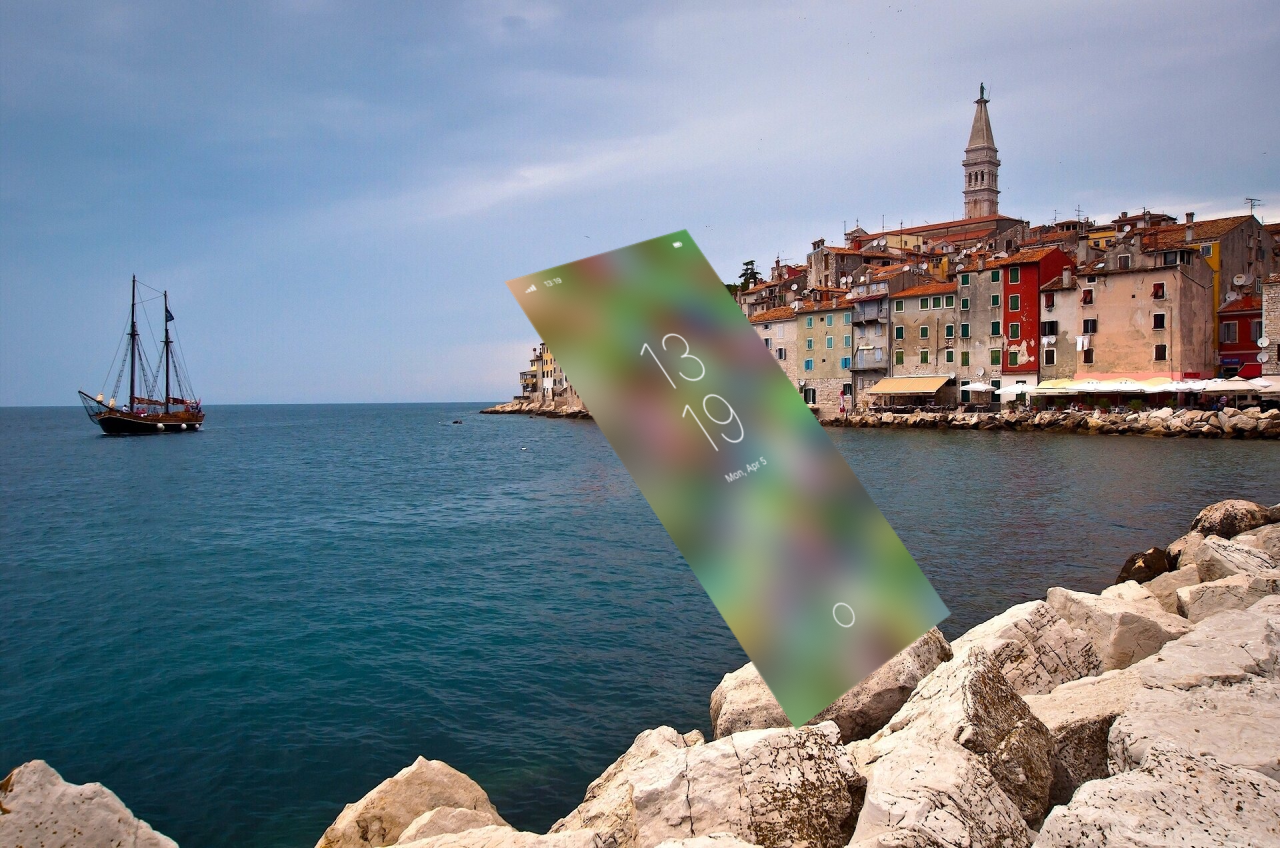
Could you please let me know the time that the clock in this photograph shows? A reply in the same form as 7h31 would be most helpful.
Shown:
13h19
